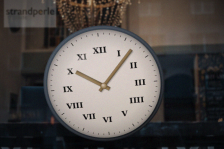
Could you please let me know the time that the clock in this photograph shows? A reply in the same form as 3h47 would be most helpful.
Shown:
10h07
